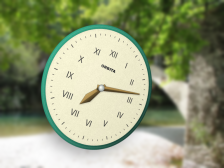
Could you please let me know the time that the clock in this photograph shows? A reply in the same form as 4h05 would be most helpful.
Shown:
7h13
